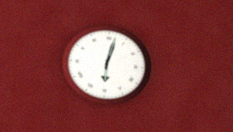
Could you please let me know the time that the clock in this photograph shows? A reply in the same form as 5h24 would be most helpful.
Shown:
6h02
